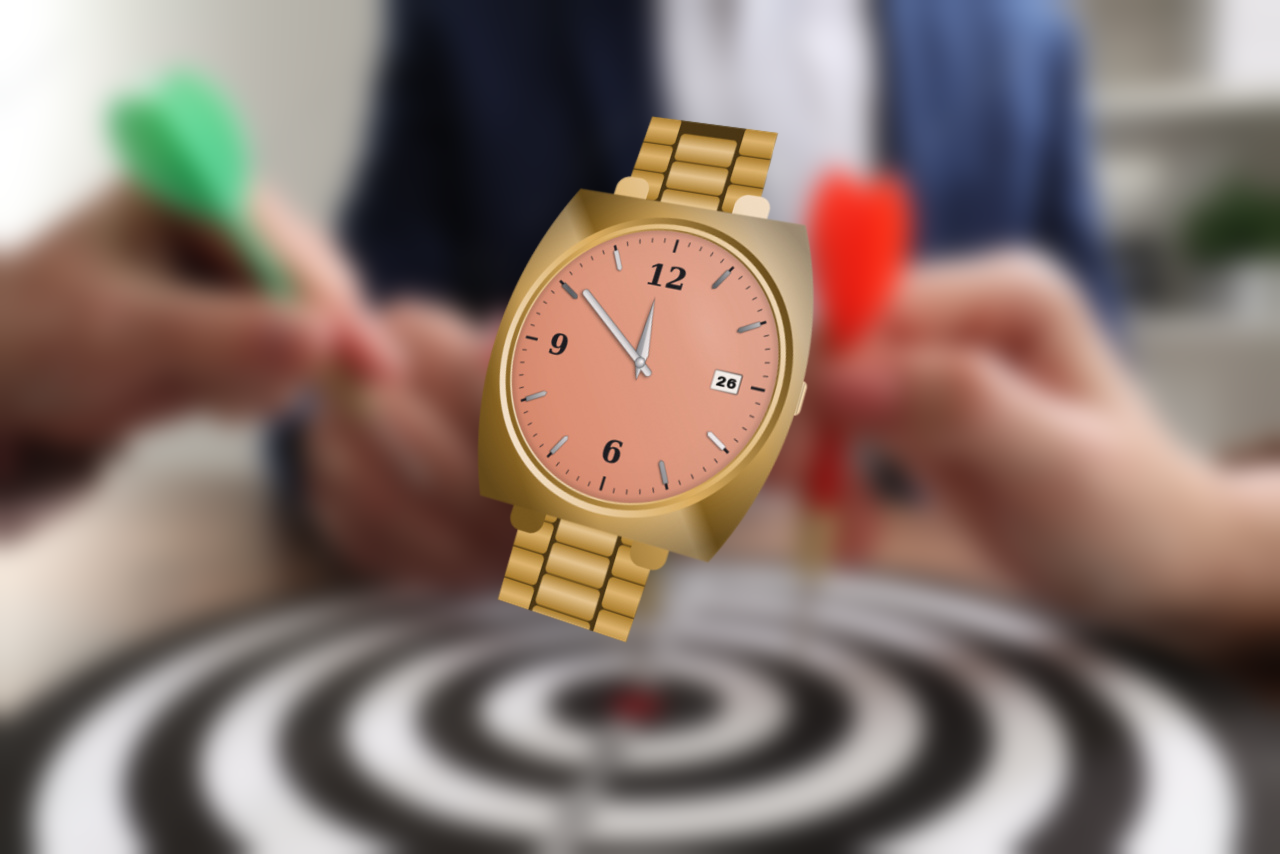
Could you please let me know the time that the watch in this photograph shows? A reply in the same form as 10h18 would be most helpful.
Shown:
11h51
